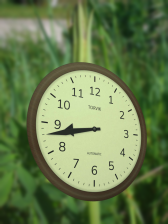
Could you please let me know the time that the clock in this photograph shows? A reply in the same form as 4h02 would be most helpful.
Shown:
8h43
